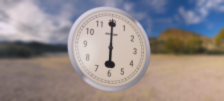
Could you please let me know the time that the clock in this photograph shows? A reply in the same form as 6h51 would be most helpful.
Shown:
6h00
